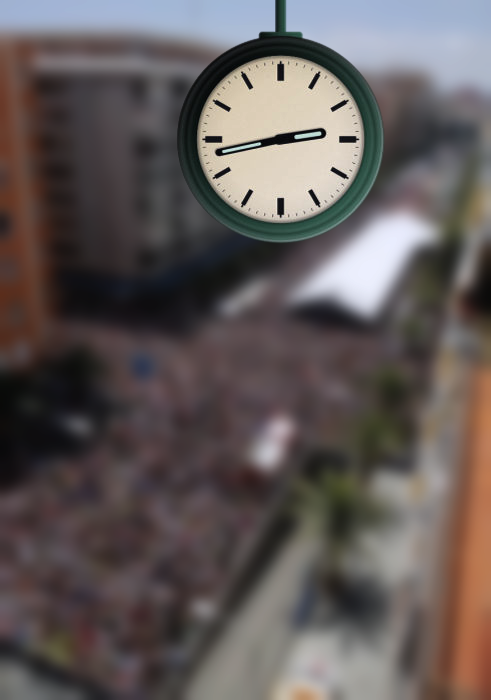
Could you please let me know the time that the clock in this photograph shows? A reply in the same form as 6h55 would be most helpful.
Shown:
2h43
